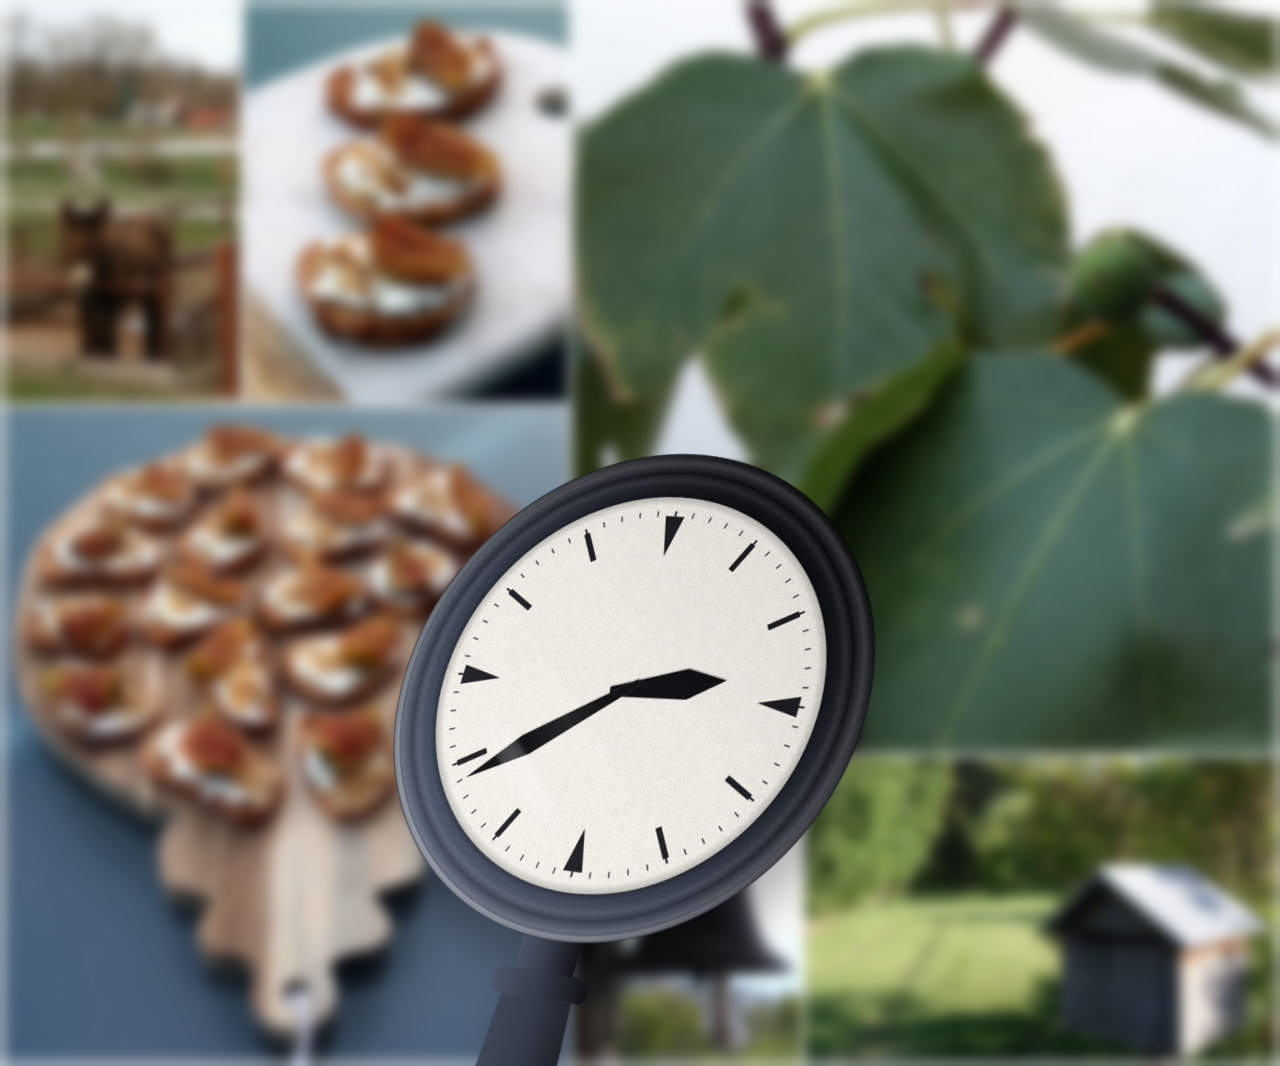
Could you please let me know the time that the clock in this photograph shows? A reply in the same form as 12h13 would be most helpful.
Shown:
2h39
